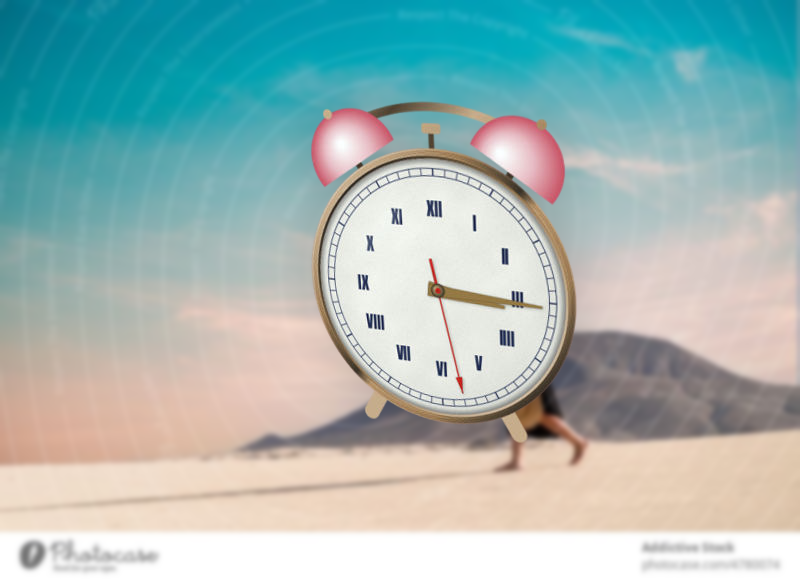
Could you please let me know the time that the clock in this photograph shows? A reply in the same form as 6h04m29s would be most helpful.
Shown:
3h15m28s
